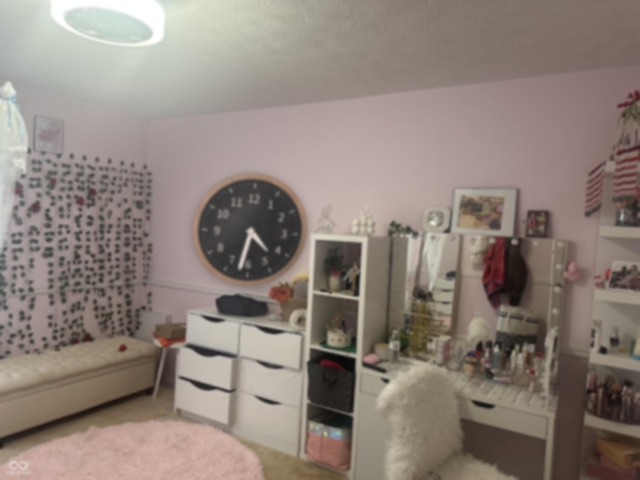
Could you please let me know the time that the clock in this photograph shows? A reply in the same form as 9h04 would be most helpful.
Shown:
4h32
